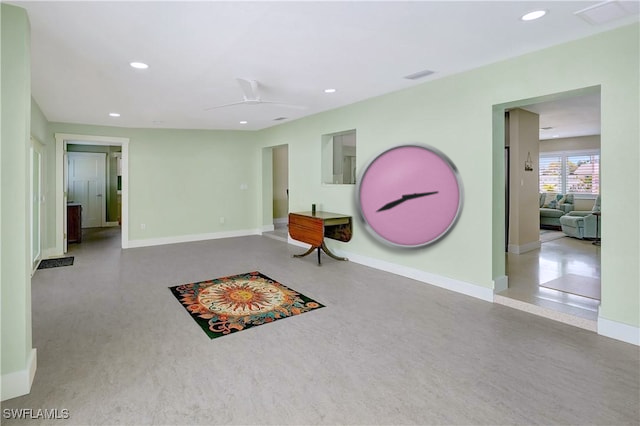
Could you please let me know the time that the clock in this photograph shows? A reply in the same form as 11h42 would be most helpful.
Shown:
2h41
